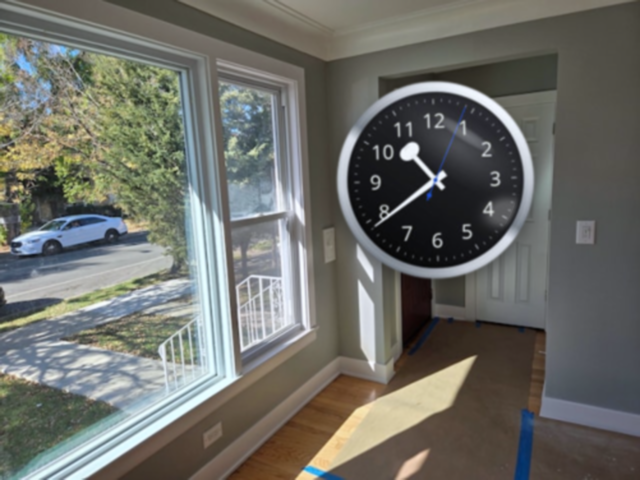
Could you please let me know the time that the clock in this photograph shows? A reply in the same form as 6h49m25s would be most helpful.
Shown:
10h39m04s
